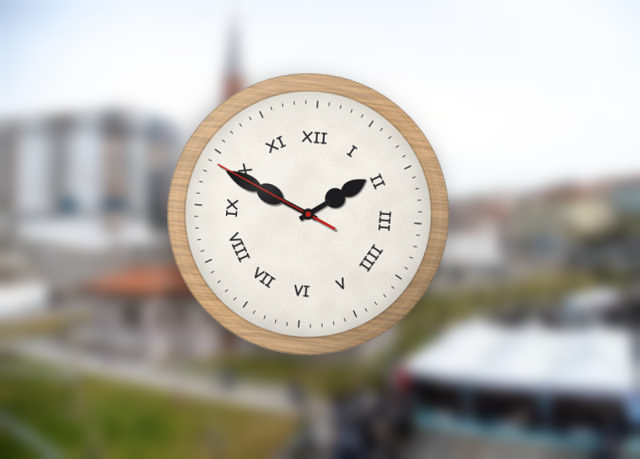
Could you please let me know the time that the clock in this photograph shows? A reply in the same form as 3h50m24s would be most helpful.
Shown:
1h48m49s
